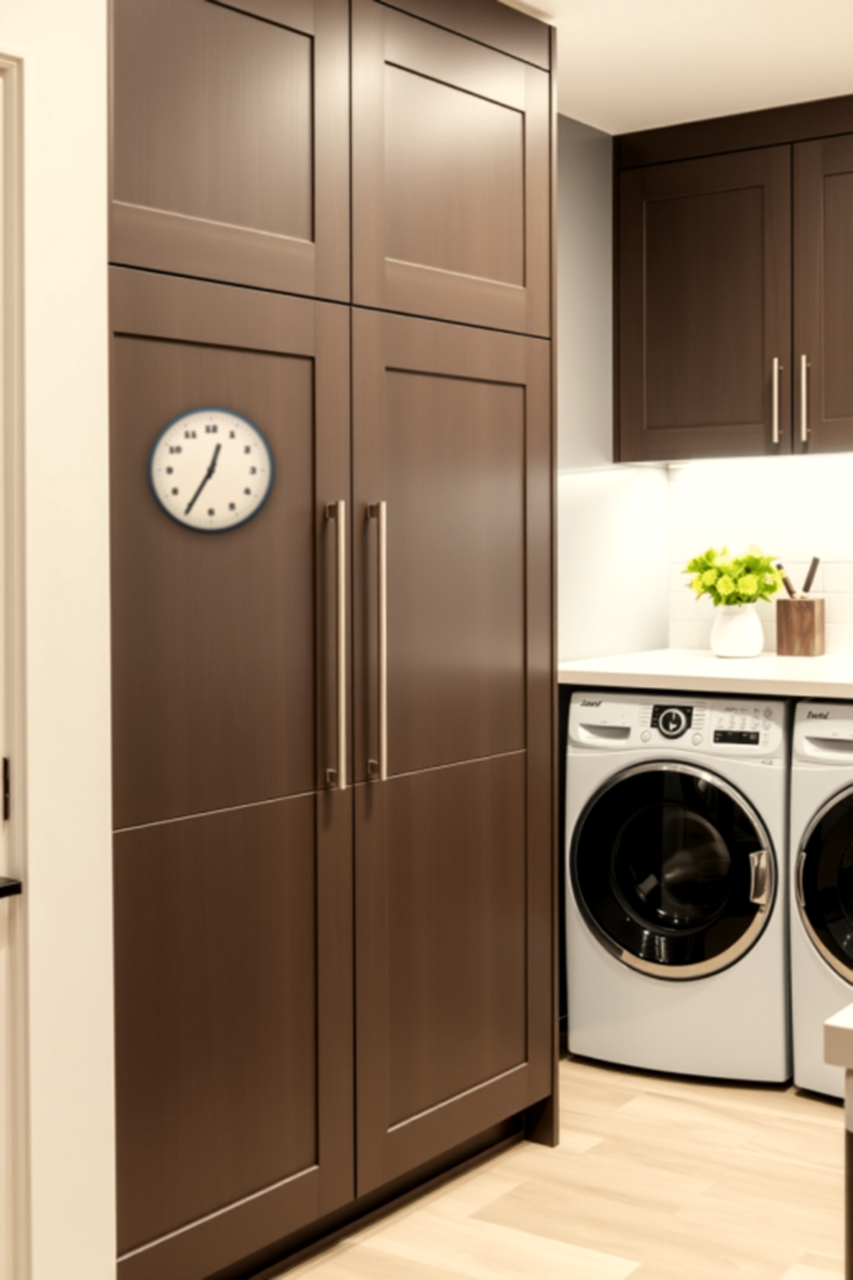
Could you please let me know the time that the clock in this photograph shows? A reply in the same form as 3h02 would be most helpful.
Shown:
12h35
